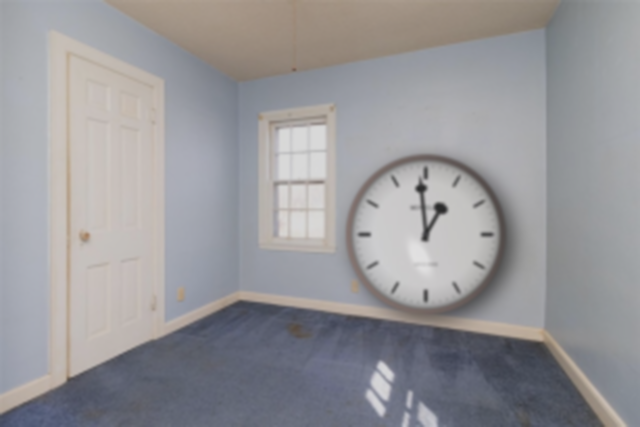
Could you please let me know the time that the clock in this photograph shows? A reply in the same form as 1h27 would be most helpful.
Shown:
12h59
